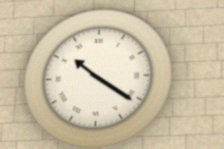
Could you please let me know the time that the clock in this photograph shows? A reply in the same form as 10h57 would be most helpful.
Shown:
10h21
